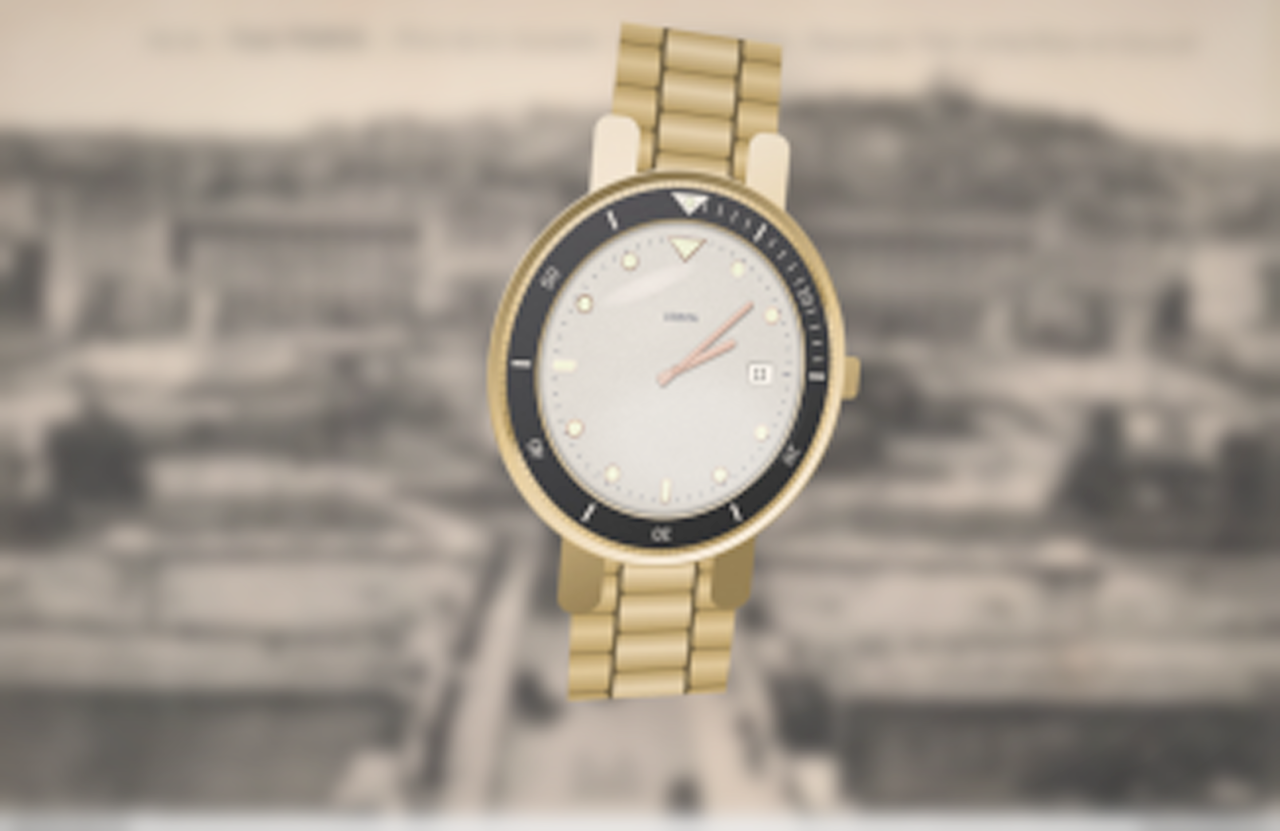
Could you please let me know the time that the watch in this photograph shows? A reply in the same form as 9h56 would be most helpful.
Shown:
2h08
